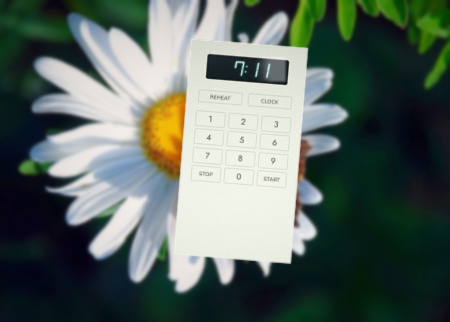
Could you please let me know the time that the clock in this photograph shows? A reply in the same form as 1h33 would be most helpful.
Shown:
7h11
